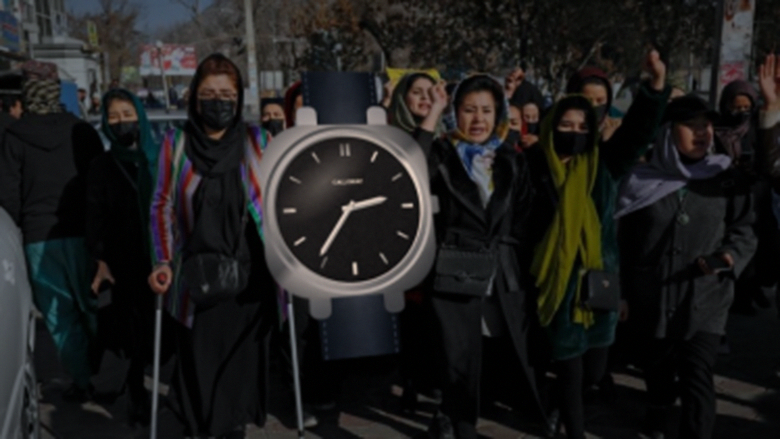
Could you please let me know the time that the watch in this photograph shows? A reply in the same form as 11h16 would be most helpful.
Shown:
2h36
